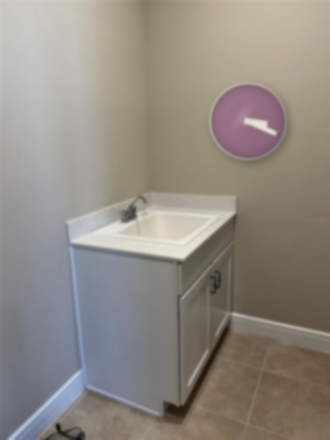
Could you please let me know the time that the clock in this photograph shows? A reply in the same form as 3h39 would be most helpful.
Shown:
3h19
